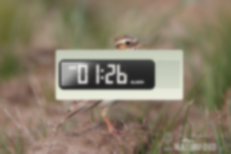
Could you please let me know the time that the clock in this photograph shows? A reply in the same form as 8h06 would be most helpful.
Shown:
1h26
